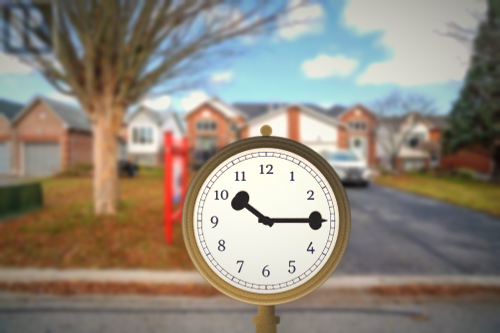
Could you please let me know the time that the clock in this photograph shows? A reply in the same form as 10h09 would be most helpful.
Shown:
10h15
